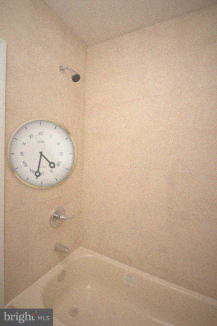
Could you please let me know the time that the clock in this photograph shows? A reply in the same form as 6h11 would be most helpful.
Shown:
4h32
